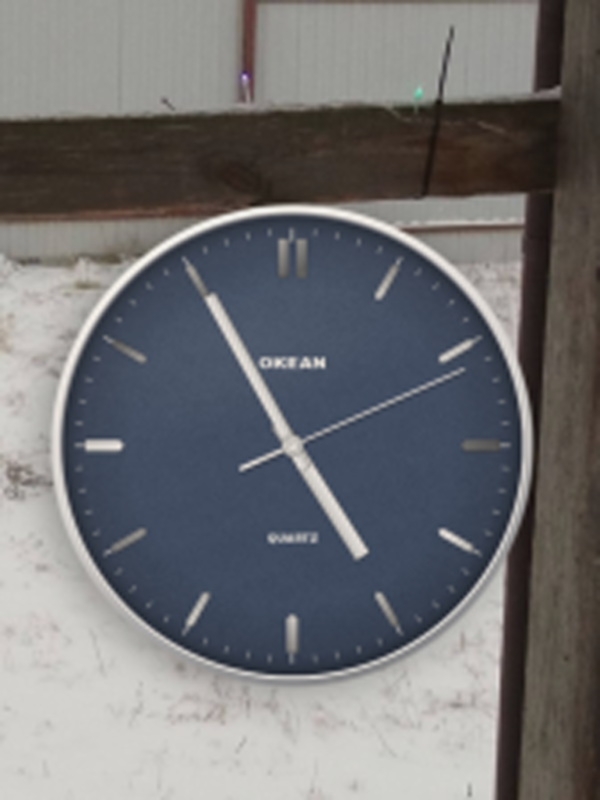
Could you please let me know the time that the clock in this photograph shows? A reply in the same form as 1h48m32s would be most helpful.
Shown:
4h55m11s
